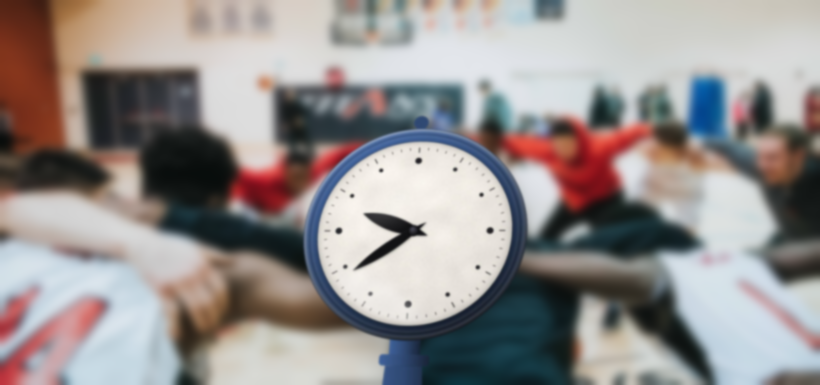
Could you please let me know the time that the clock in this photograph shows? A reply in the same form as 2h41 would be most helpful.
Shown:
9h39
